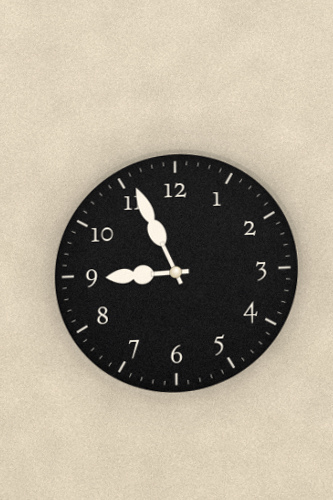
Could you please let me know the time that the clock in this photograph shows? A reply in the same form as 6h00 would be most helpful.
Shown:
8h56
